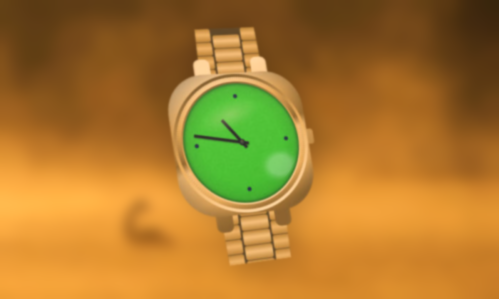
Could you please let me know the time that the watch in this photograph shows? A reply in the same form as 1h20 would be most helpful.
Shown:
10h47
